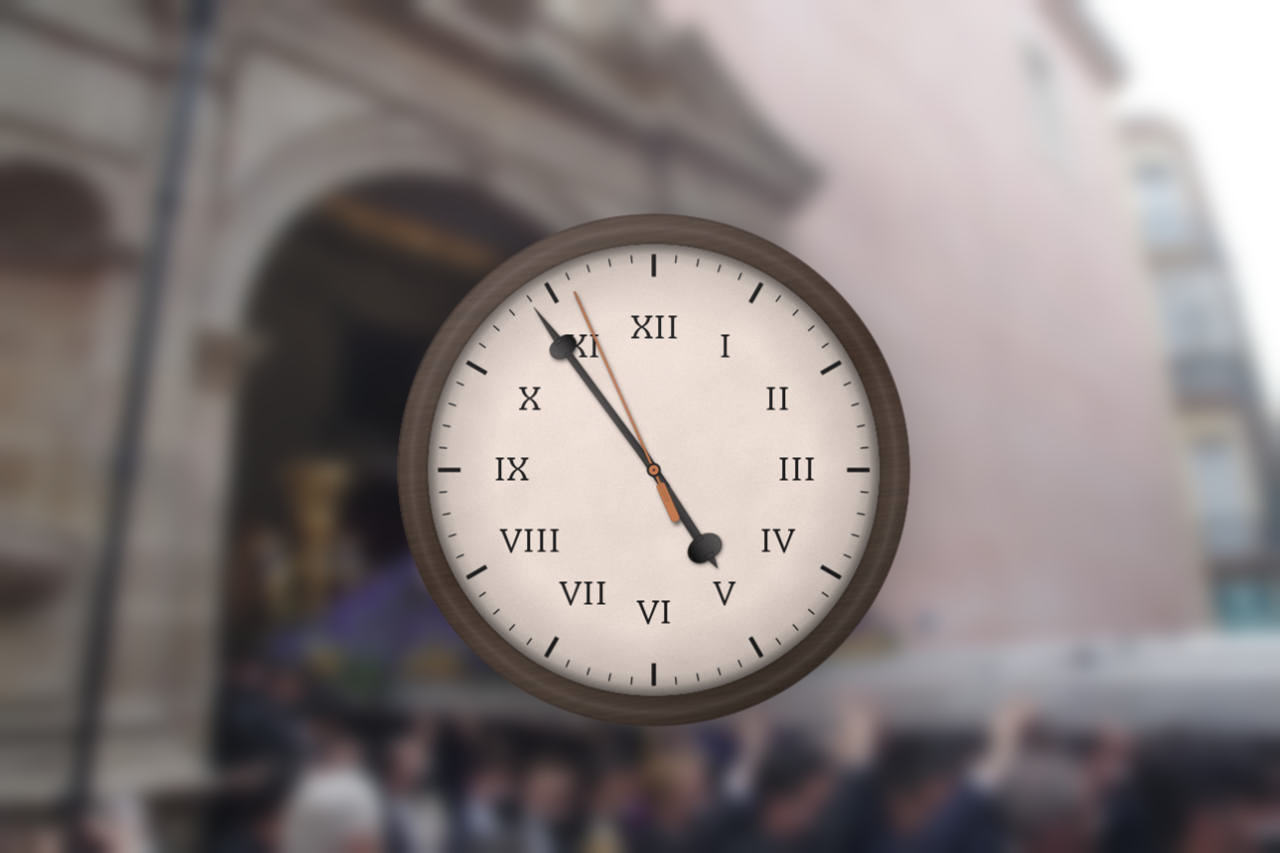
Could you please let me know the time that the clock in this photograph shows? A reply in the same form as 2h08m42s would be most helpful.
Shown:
4h53m56s
